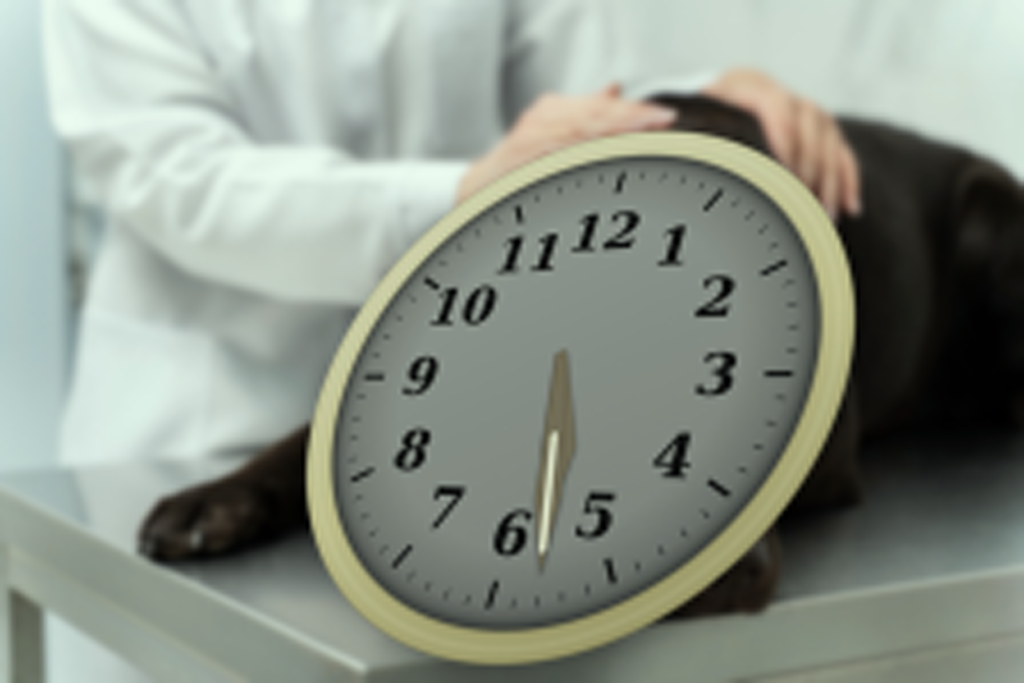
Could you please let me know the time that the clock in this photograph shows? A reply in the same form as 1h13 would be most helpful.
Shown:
5h28
